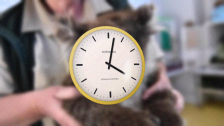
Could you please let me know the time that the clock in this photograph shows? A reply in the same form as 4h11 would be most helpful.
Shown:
4h02
